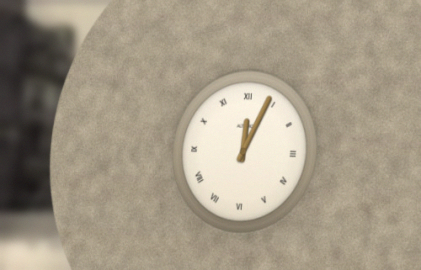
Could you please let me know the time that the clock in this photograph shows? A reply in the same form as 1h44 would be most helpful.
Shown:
12h04
